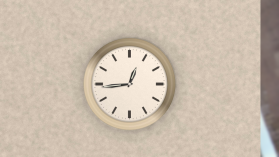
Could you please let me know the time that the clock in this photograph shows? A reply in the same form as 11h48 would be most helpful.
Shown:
12h44
